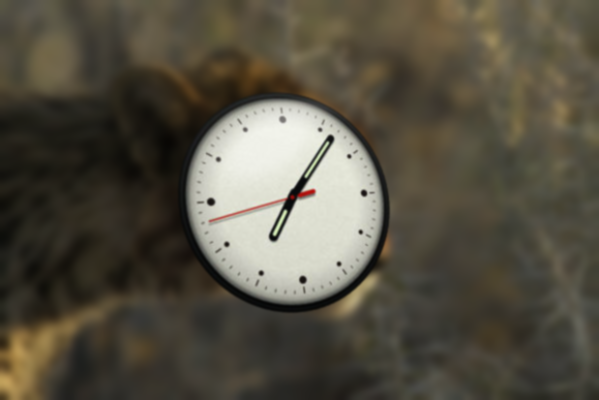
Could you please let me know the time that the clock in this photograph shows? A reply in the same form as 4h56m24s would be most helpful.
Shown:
7h06m43s
